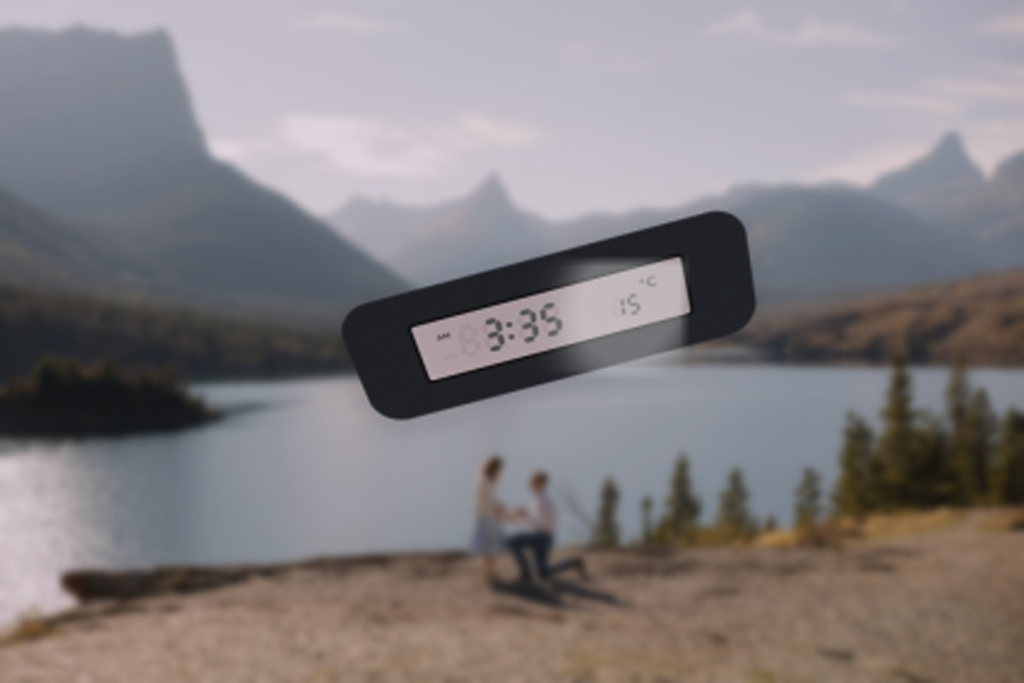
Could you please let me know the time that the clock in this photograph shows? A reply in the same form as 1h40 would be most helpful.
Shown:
3h35
